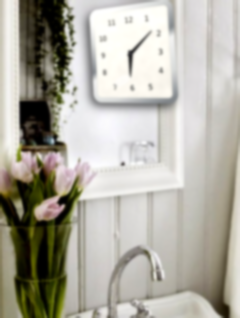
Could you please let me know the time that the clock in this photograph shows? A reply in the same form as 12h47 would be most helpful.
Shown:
6h08
